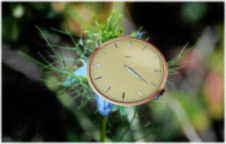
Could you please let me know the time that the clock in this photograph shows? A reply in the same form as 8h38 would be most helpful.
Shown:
4h21
